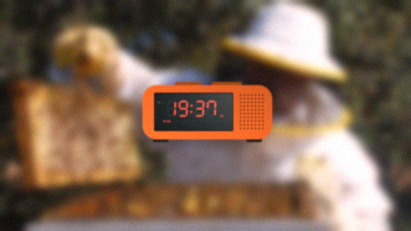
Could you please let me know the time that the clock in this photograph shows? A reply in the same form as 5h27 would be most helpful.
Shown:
19h37
